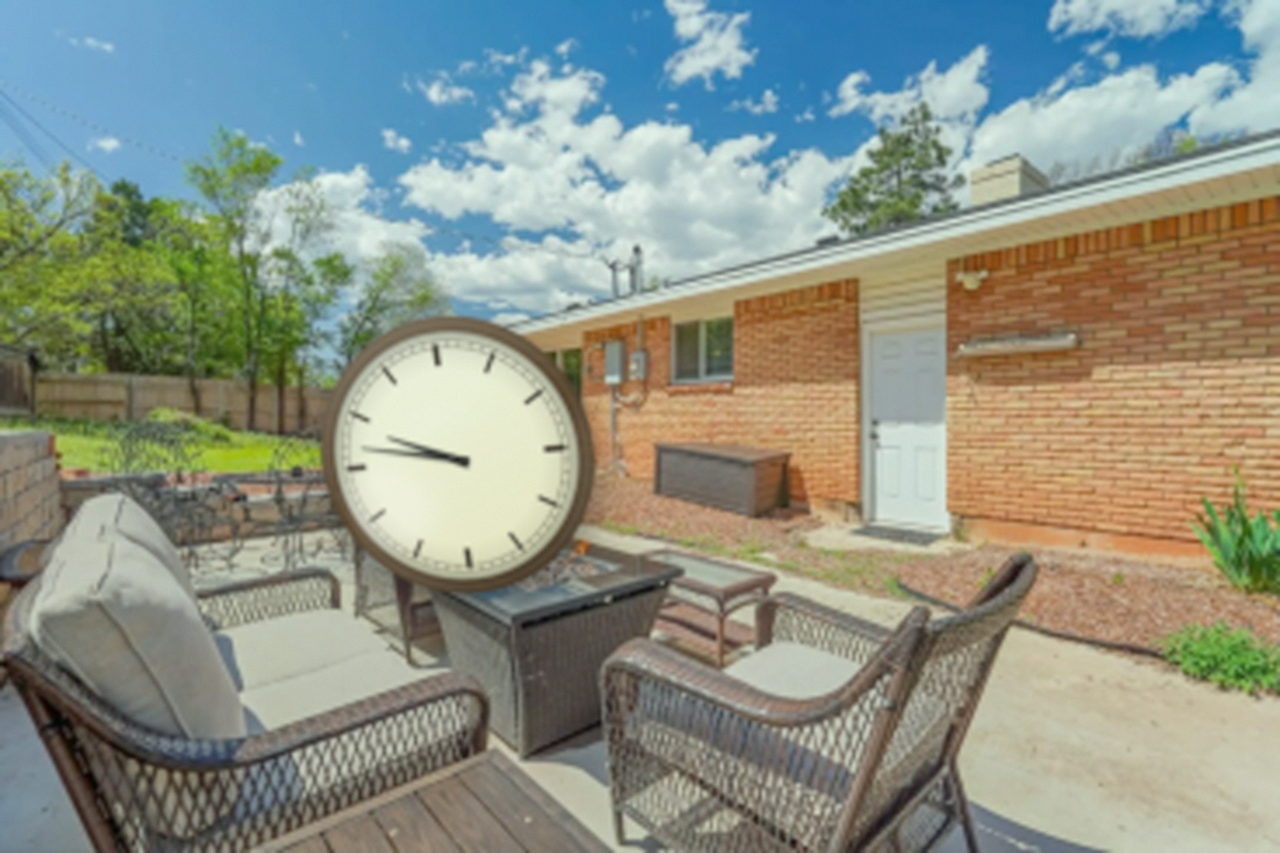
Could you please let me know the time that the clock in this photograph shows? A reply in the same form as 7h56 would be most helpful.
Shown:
9h47
